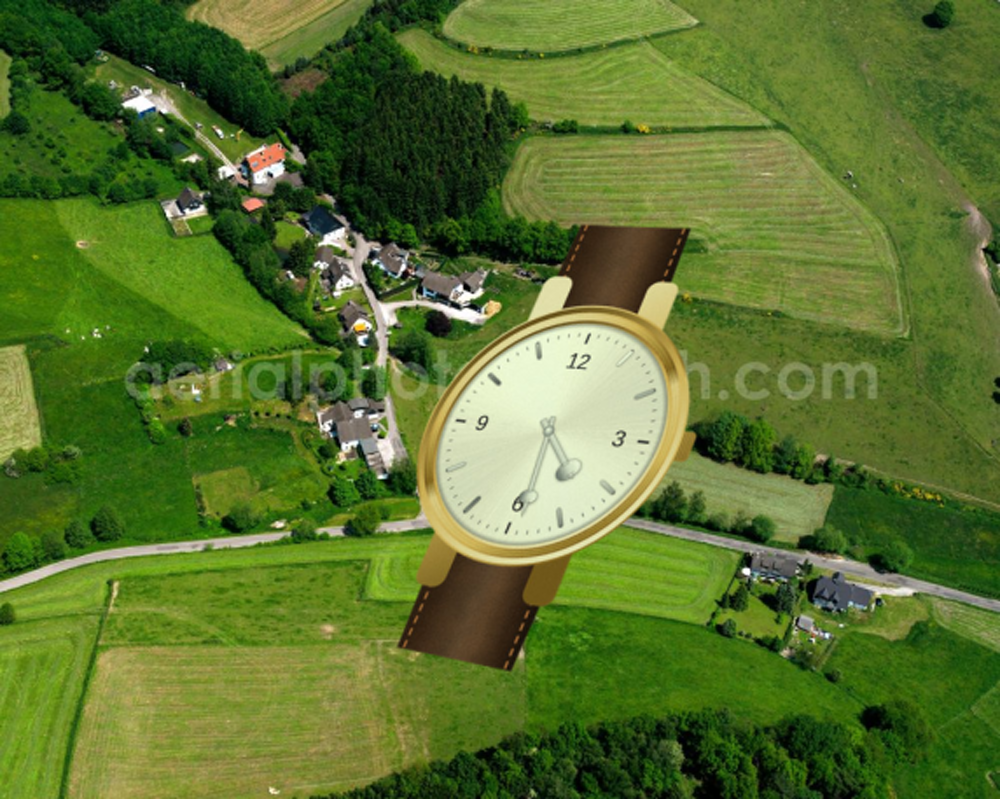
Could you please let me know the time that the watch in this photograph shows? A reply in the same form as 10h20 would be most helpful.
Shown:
4h29
